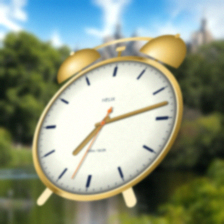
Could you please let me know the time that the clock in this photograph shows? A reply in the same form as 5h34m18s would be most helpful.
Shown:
7h12m33s
